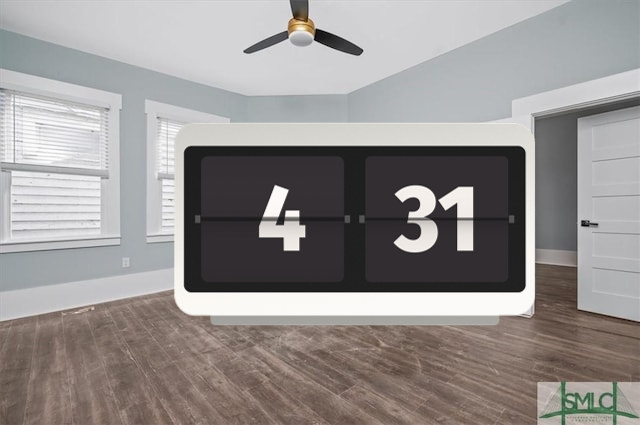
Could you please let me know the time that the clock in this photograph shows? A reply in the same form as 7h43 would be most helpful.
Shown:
4h31
